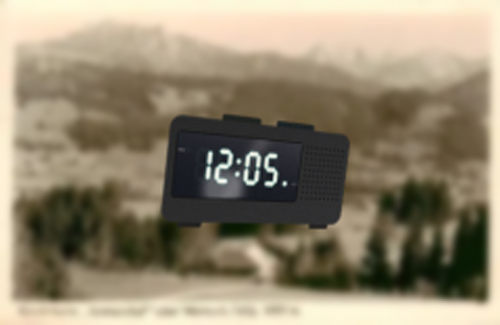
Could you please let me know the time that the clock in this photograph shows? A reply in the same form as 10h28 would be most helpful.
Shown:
12h05
